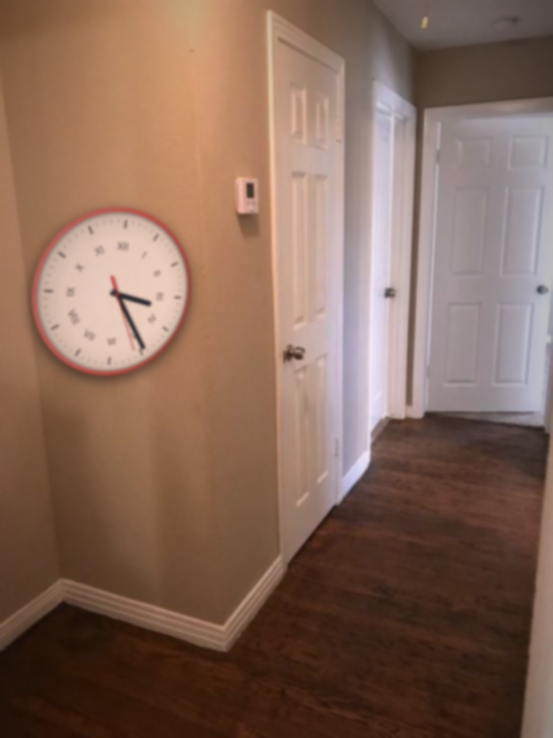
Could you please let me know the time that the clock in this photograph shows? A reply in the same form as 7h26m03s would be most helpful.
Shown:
3h24m26s
